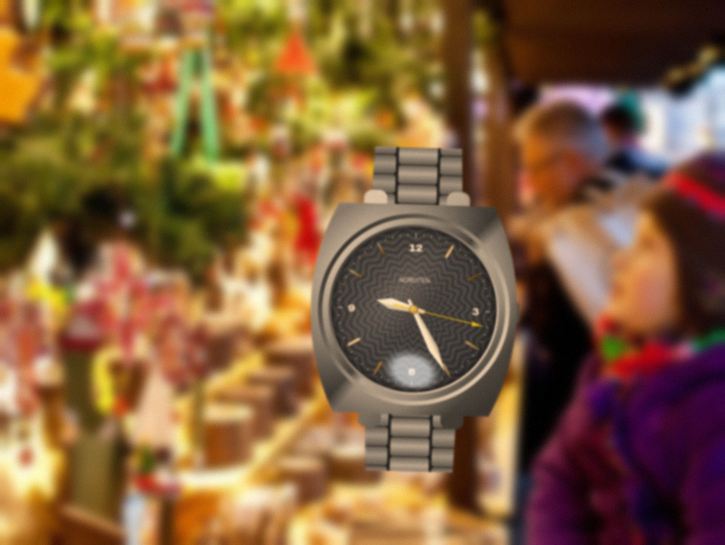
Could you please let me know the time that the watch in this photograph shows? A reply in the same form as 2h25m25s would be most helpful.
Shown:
9h25m17s
